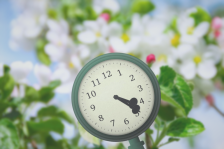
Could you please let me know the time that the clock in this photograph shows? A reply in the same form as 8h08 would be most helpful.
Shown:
4h24
